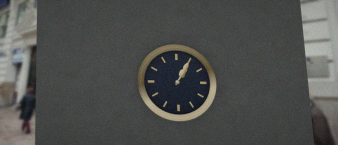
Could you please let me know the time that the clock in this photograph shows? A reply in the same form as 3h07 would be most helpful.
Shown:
1h05
